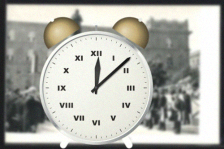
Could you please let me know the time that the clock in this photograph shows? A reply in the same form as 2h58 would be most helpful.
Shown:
12h08
